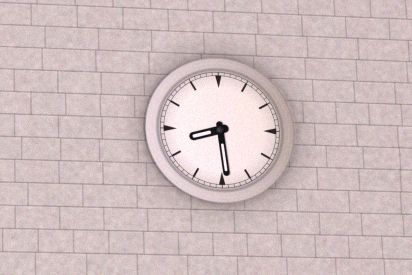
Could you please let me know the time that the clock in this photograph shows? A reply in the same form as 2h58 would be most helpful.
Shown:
8h29
